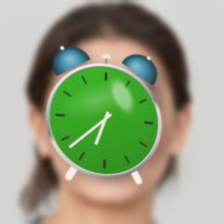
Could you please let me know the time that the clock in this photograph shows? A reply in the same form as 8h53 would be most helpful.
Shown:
6h38
